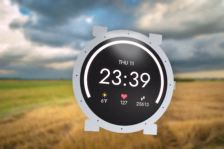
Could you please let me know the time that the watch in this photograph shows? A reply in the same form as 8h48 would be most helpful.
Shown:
23h39
